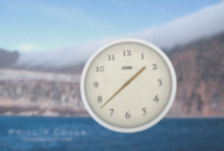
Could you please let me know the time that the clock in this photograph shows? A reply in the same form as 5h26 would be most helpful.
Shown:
1h38
